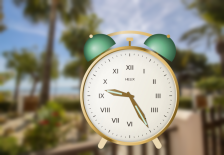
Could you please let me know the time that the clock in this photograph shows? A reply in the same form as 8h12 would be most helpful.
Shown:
9h25
